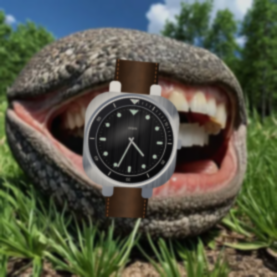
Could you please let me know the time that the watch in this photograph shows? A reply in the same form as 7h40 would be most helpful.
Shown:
4h34
